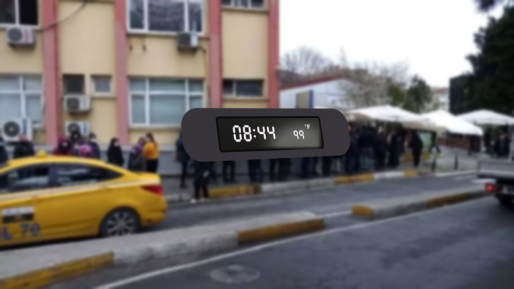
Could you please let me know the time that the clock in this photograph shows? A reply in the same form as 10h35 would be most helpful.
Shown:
8h44
